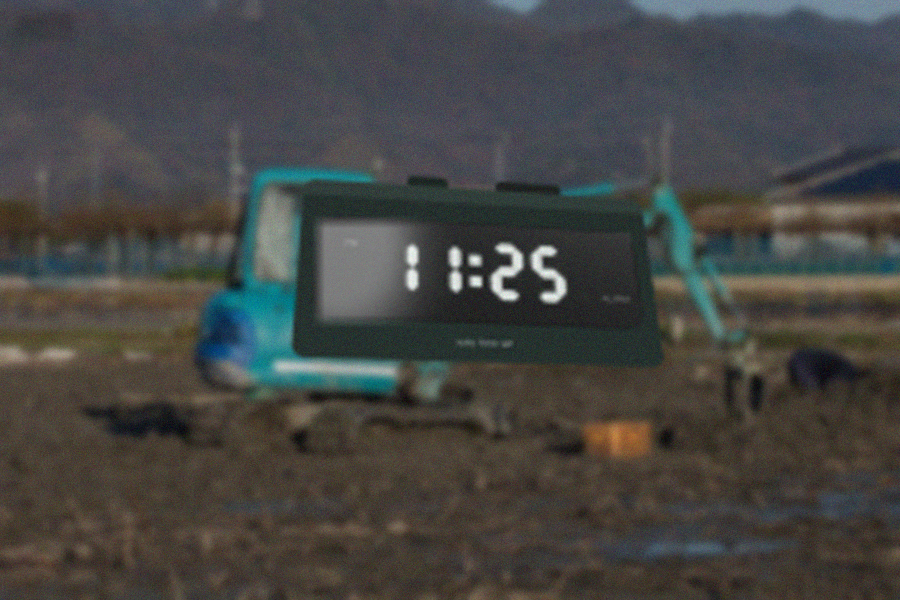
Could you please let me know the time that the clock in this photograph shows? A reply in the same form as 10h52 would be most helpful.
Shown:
11h25
